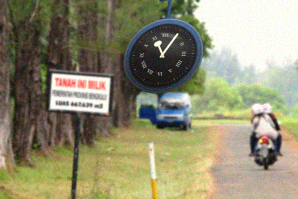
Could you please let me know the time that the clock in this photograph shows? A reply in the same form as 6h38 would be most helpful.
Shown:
11h05
